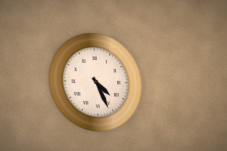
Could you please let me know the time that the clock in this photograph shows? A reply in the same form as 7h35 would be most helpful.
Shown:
4h26
